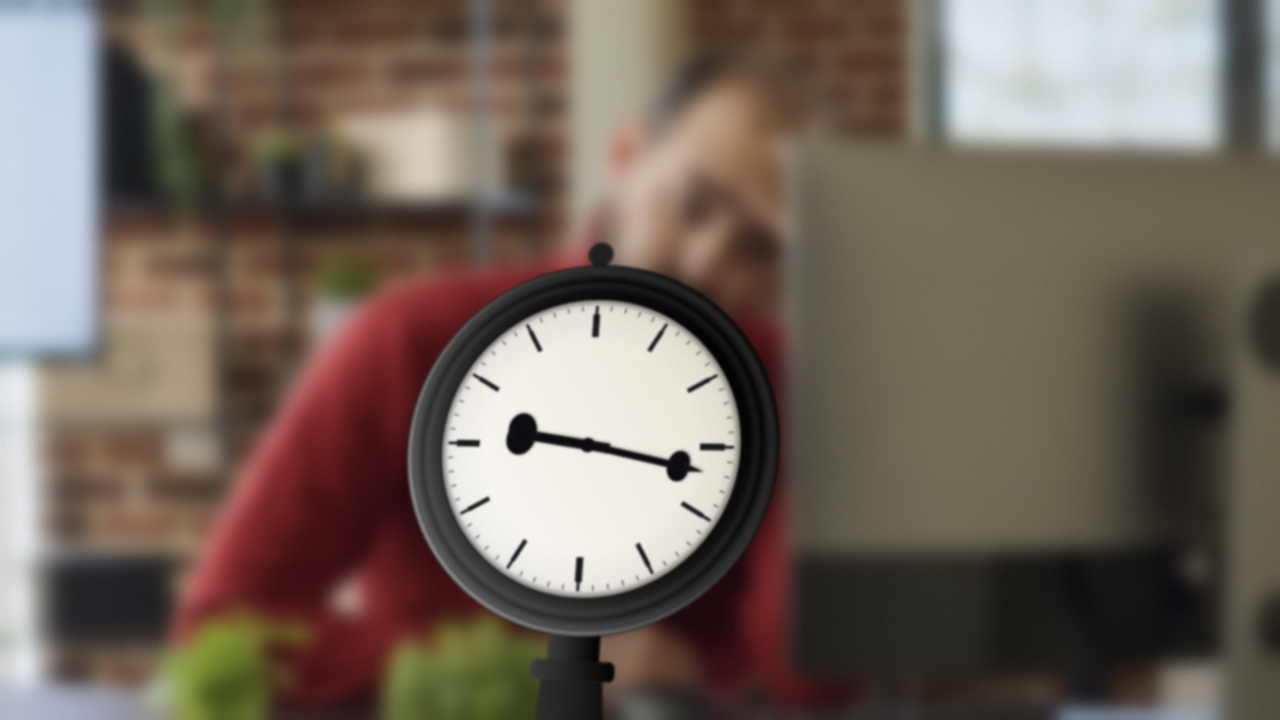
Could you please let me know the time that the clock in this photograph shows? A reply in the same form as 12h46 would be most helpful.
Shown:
9h17
